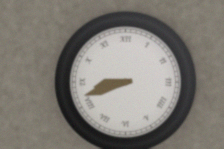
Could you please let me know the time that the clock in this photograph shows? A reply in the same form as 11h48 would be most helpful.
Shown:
8h42
